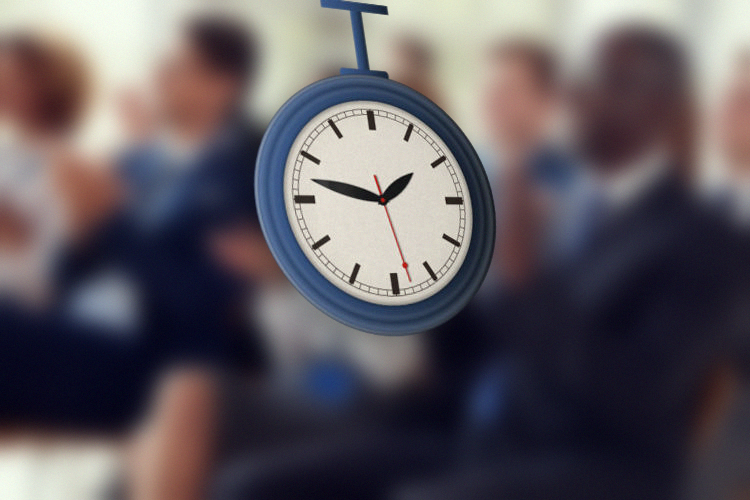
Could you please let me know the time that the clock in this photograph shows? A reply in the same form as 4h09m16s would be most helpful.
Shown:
1h47m28s
